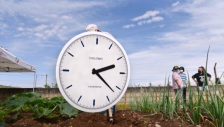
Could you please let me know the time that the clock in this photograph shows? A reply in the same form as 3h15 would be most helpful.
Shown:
2h22
